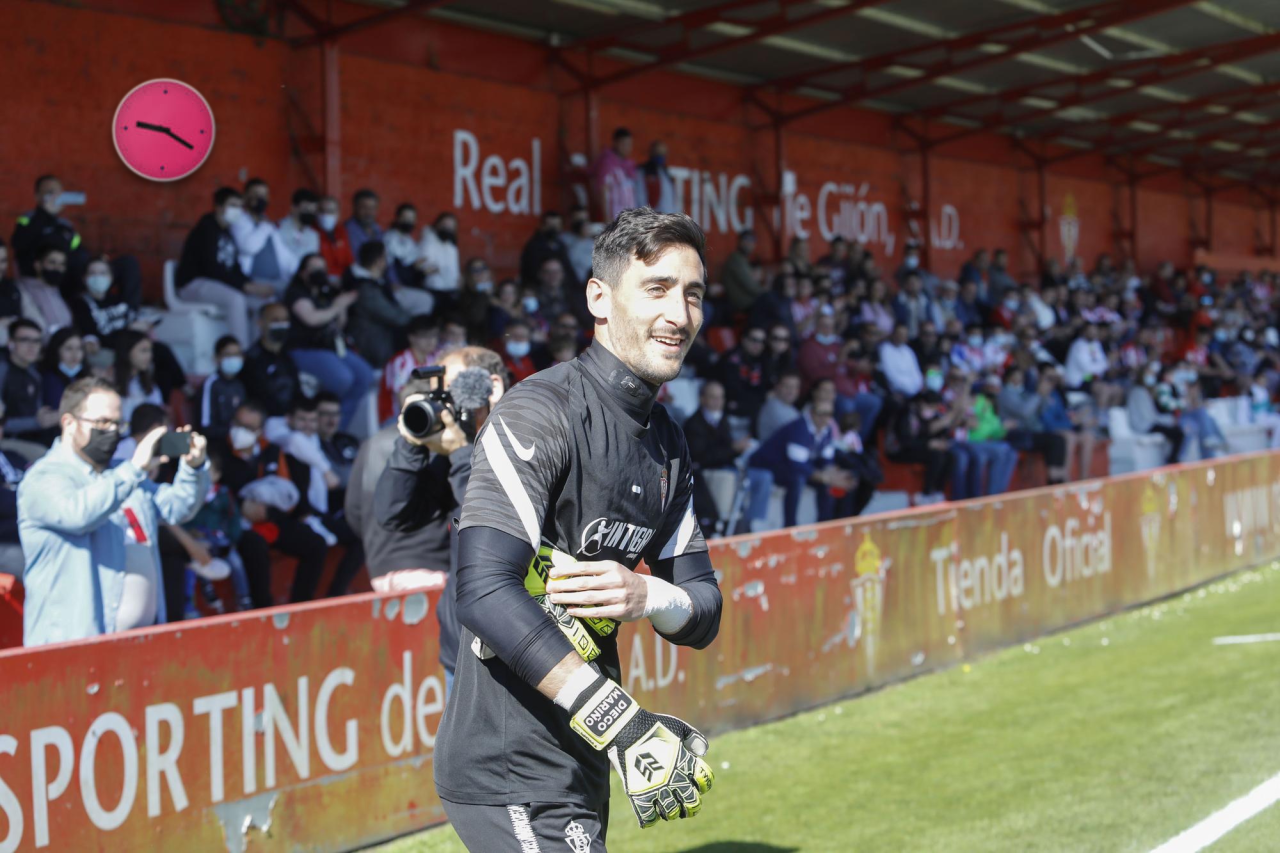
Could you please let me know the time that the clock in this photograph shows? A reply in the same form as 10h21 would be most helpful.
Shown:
9h20
